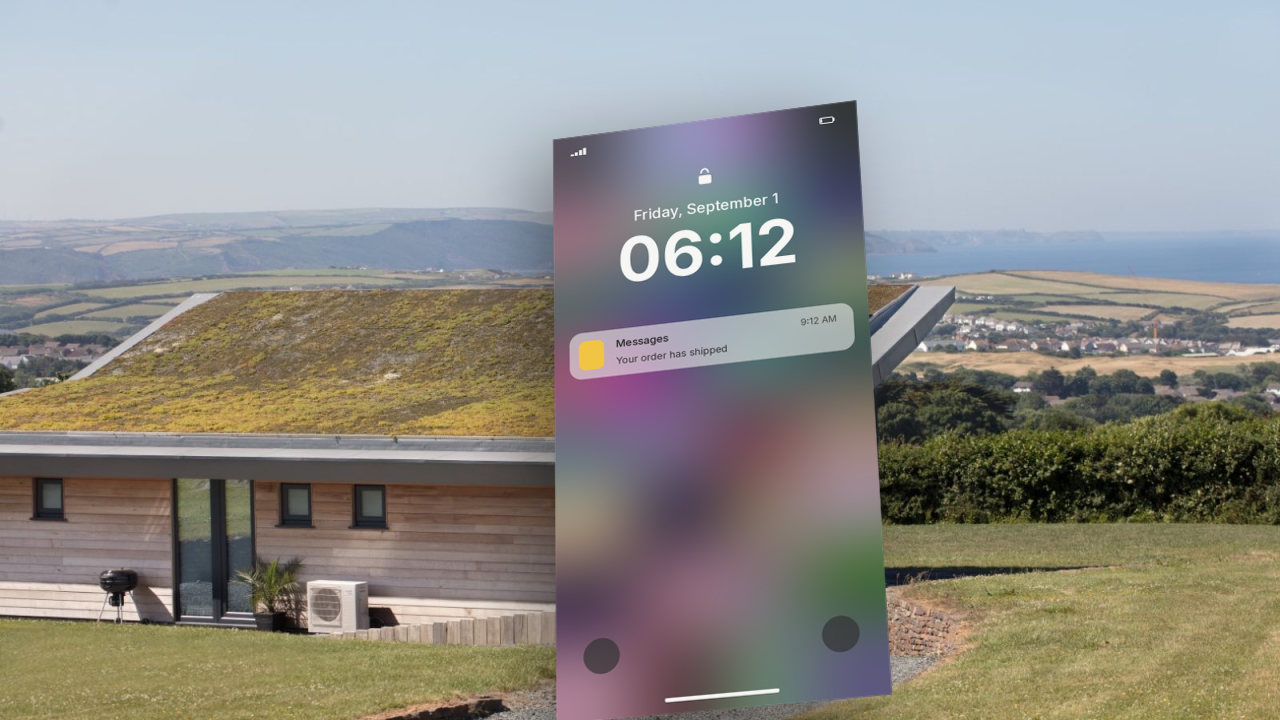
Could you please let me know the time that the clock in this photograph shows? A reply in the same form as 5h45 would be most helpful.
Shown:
6h12
